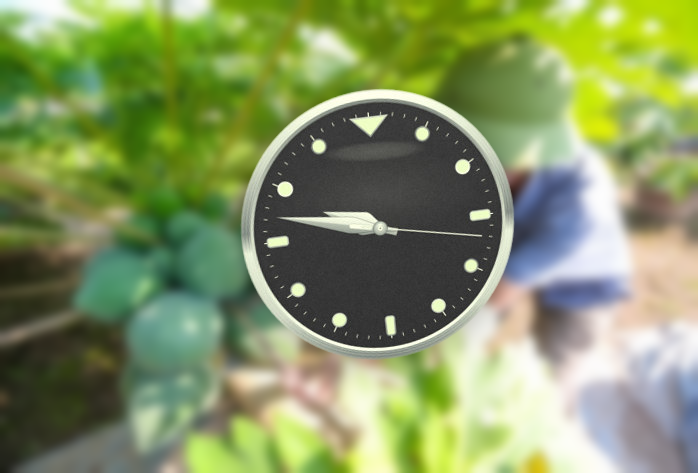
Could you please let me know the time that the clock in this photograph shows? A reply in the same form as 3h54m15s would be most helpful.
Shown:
9h47m17s
